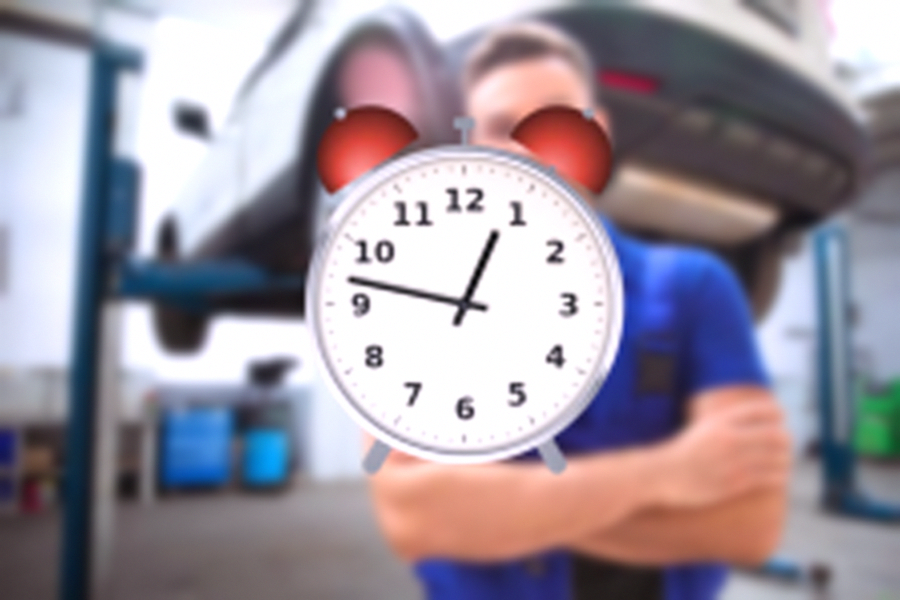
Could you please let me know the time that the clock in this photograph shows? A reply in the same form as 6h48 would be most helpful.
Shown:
12h47
